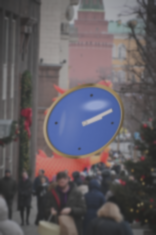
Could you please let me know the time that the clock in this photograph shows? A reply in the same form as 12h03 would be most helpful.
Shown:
2h10
